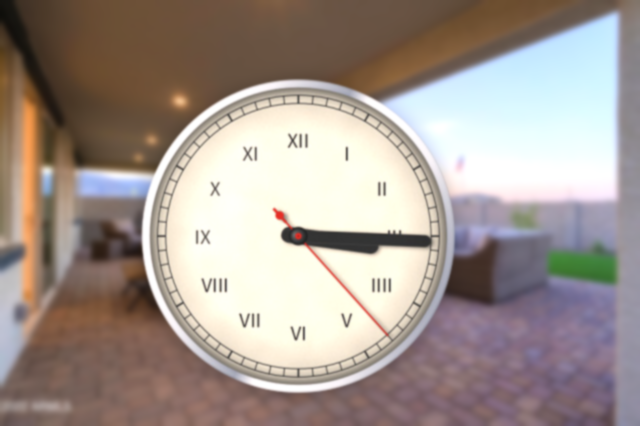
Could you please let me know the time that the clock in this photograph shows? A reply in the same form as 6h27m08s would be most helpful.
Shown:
3h15m23s
